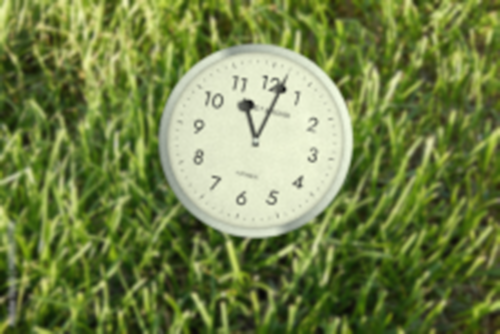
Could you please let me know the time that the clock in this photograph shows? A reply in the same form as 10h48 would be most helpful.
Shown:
11h02
